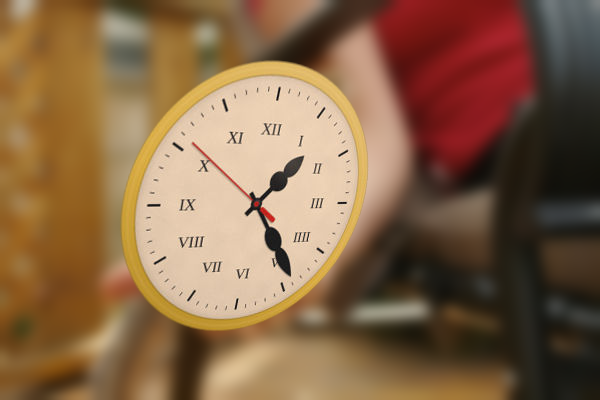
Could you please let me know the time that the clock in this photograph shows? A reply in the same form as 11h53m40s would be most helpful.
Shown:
1h23m51s
